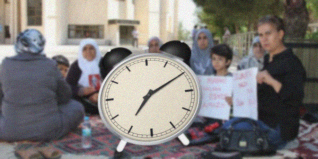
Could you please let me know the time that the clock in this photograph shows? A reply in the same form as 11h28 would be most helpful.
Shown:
7h10
